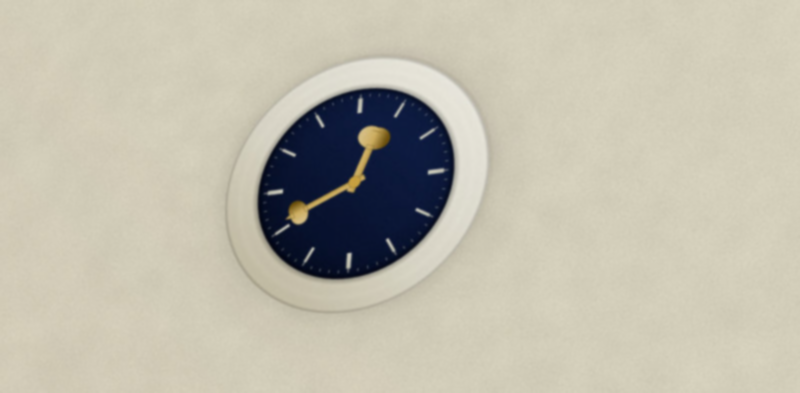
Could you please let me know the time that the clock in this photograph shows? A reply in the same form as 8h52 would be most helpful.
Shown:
12h41
